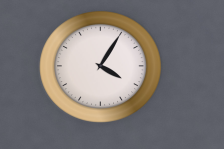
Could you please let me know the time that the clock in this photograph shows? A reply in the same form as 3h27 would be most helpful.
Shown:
4h05
